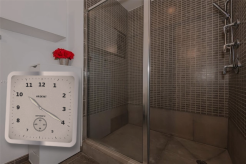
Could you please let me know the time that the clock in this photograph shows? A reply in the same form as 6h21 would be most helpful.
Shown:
10h20
